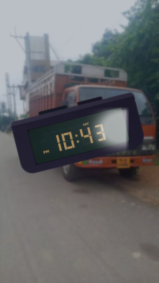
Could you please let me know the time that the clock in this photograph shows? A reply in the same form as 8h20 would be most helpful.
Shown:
10h43
